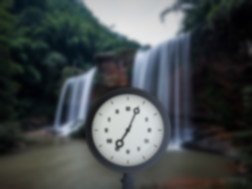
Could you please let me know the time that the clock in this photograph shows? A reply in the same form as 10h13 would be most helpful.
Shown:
7h04
